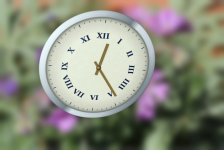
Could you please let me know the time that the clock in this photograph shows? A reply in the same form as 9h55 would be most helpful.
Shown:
12h24
